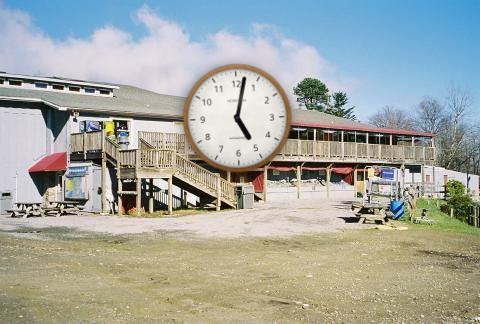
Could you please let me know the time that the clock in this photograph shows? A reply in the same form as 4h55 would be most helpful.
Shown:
5h02
